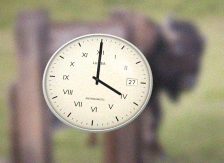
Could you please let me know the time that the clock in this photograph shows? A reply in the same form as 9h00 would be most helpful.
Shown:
4h00
